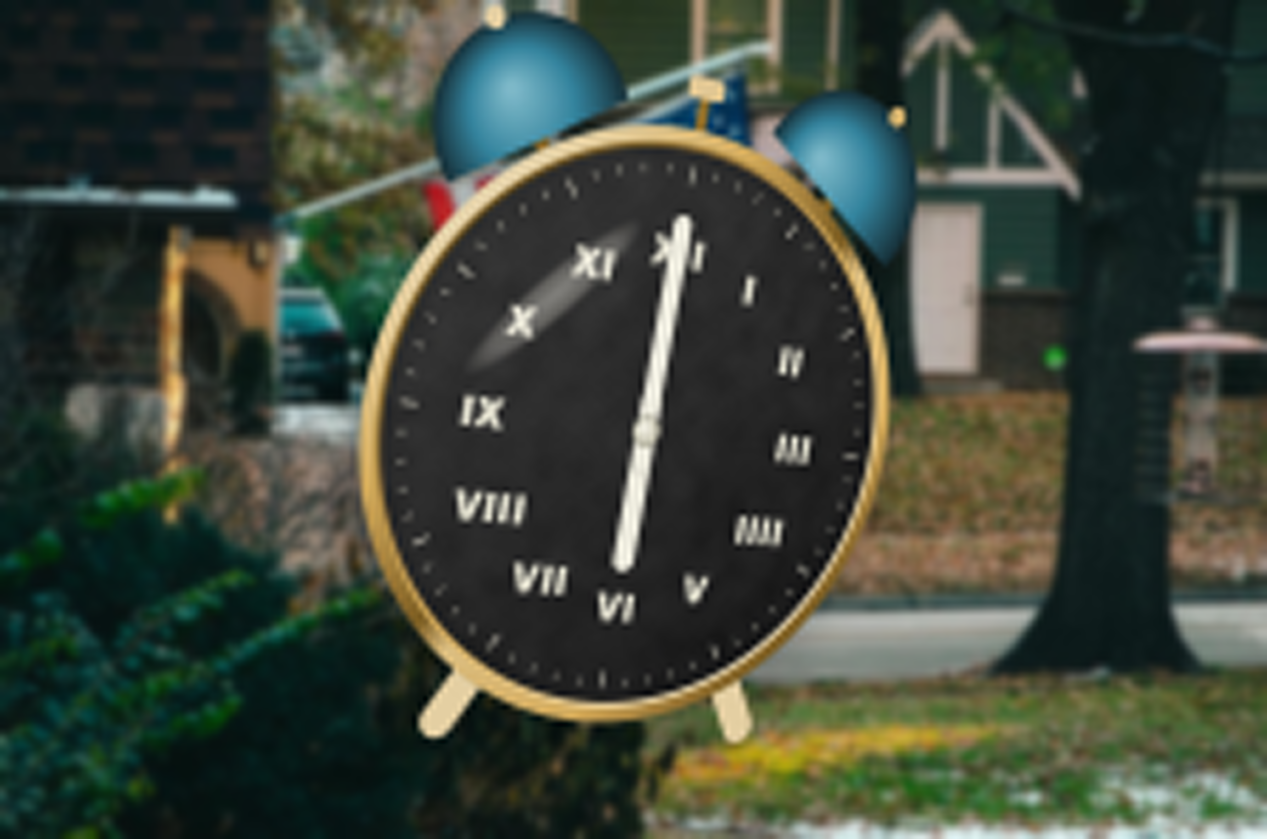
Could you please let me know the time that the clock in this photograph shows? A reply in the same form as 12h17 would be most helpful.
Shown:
6h00
